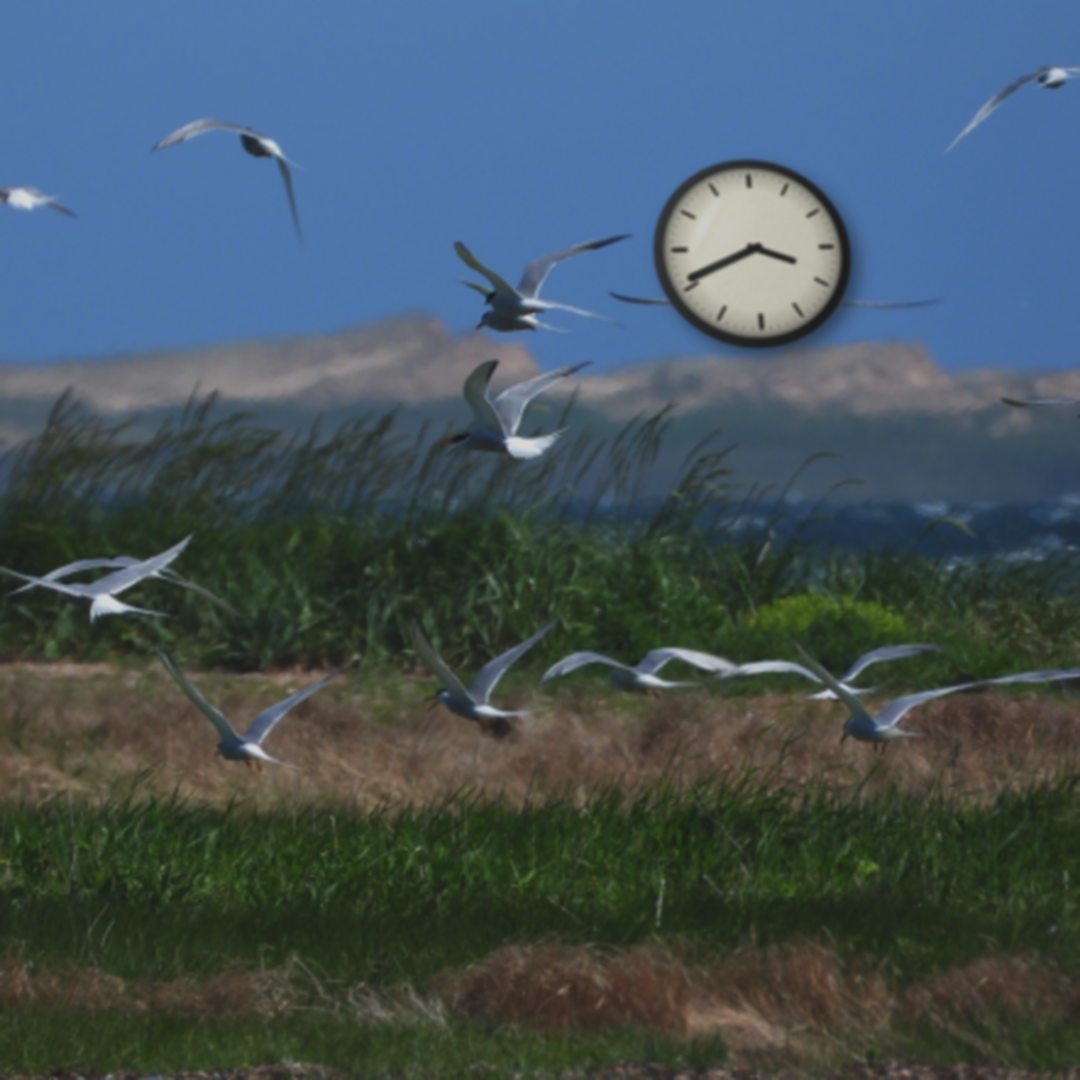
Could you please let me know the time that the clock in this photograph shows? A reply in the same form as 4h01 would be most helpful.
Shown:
3h41
